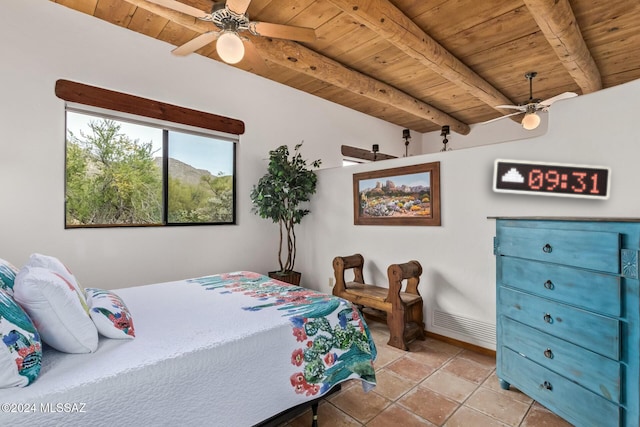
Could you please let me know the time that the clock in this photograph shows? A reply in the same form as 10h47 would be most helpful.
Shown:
9h31
